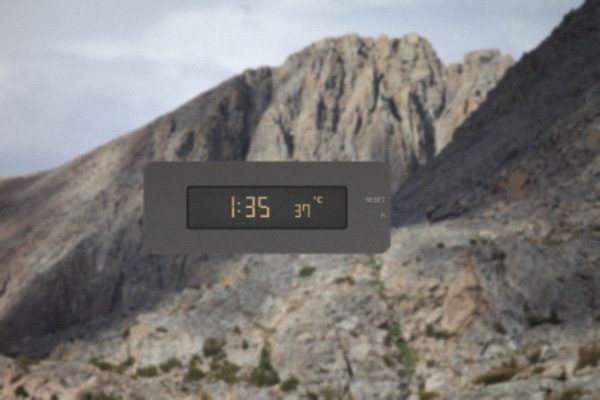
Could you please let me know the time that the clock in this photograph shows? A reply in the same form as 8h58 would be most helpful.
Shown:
1h35
